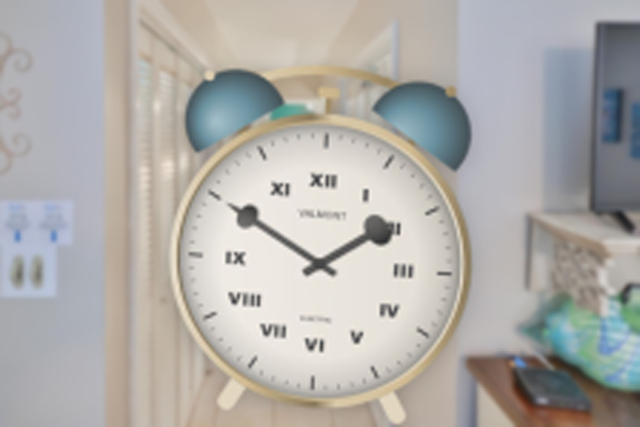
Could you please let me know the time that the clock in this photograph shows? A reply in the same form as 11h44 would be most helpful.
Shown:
1h50
